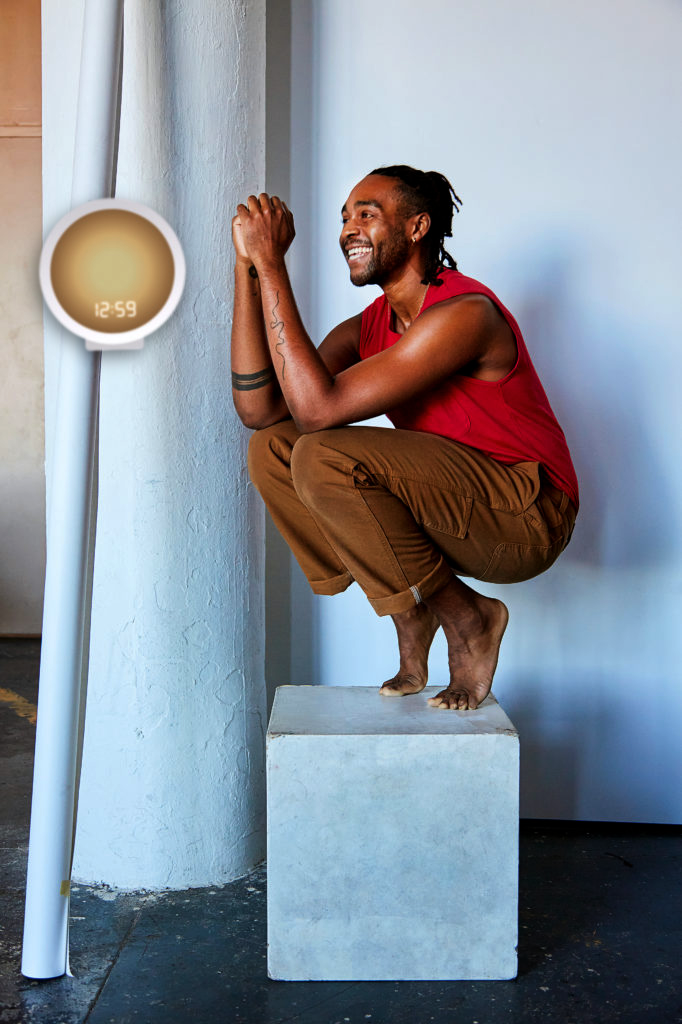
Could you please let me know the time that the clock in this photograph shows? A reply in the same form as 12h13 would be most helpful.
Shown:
12h59
